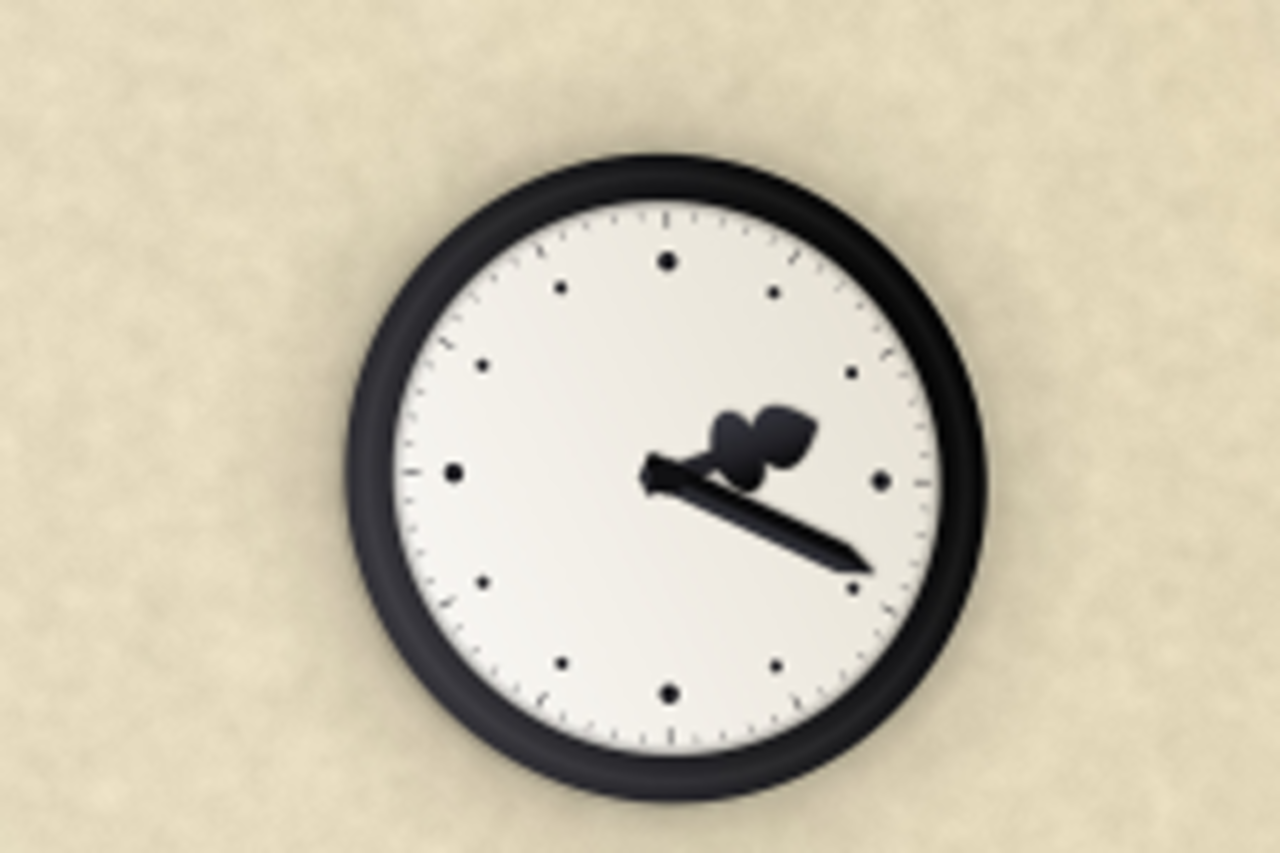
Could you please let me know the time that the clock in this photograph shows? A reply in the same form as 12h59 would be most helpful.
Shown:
2h19
